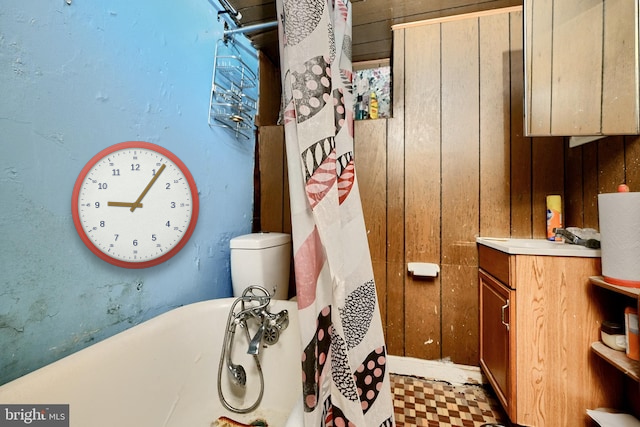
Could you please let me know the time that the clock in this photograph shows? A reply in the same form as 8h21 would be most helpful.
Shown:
9h06
